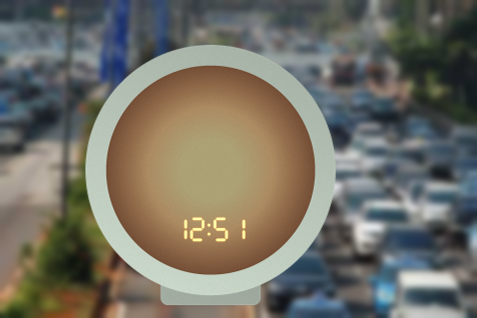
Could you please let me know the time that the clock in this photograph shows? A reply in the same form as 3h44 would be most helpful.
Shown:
12h51
